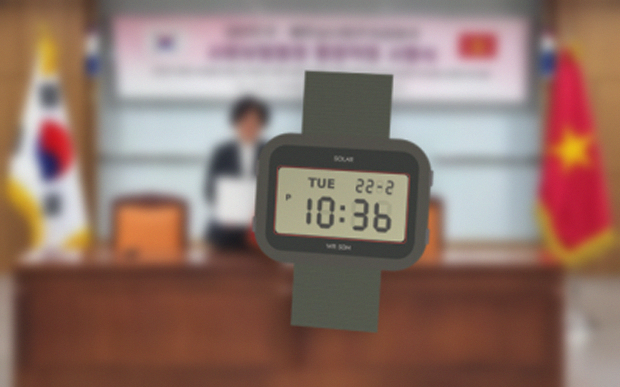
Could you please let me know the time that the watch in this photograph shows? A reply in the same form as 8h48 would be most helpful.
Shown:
10h36
